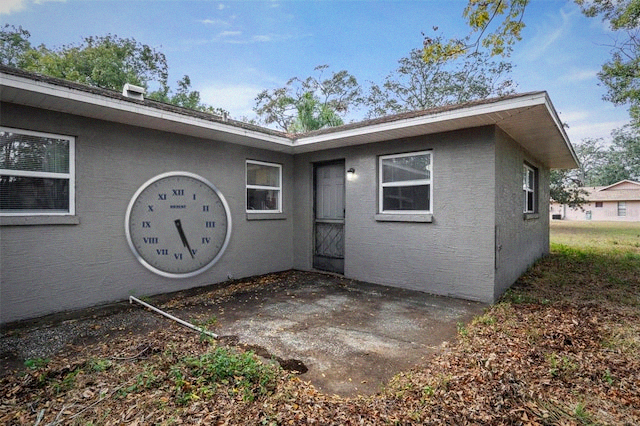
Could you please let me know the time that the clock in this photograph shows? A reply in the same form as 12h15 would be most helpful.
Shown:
5h26
